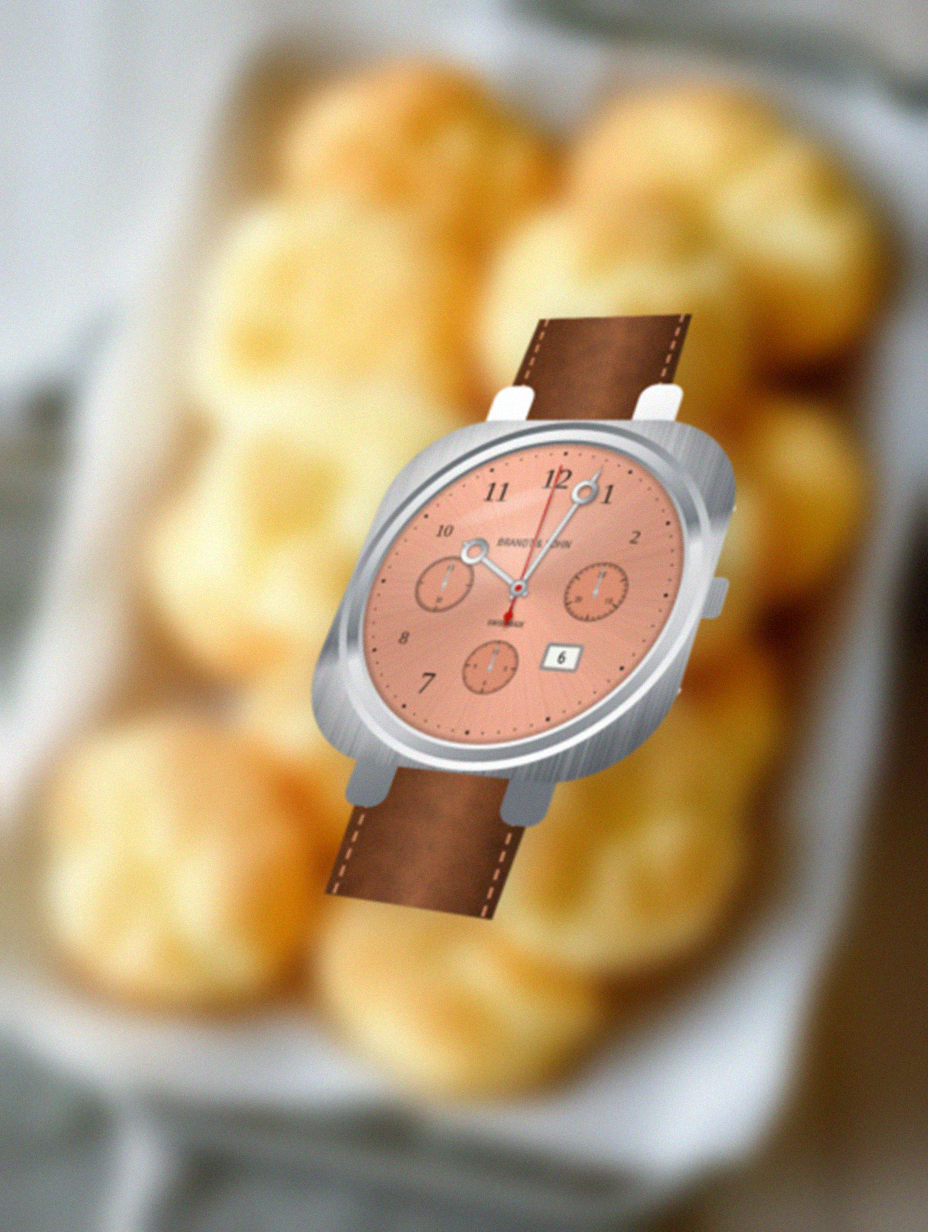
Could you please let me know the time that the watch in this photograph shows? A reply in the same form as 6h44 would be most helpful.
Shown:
10h03
